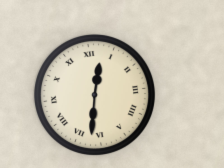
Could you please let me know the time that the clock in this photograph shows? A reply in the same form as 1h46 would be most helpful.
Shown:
12h32
